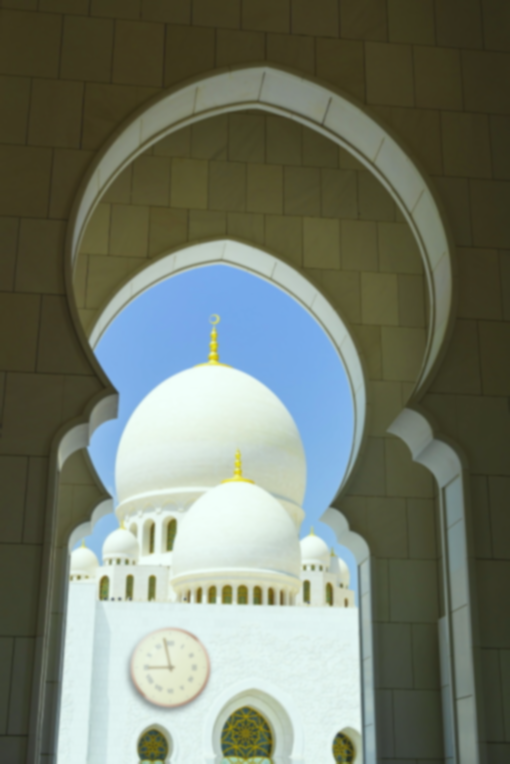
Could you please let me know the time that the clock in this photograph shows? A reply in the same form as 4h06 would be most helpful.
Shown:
8h58
